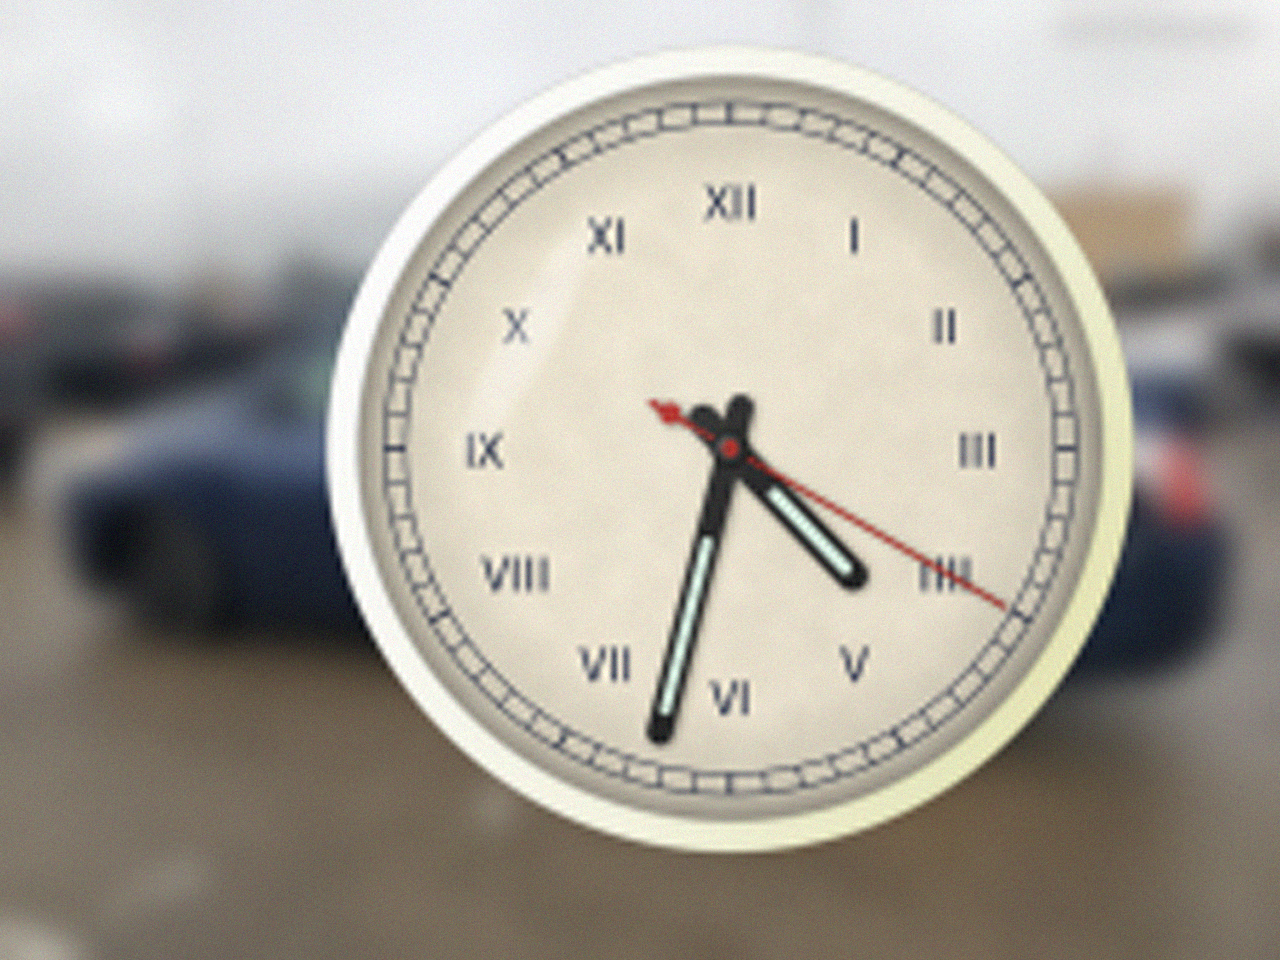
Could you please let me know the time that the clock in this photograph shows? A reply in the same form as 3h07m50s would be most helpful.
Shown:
4h32m20s
